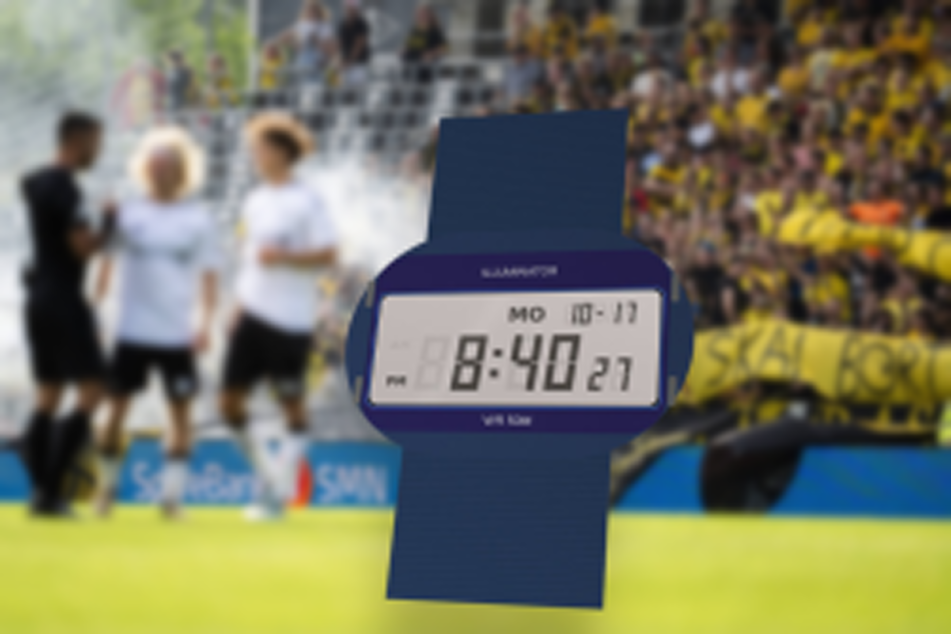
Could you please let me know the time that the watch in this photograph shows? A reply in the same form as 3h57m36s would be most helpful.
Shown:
8h40m27s
